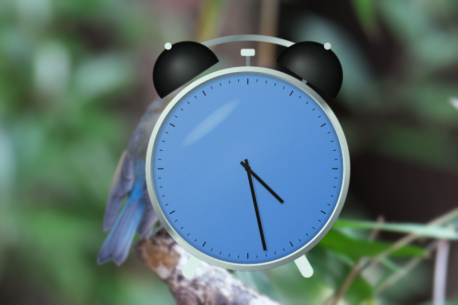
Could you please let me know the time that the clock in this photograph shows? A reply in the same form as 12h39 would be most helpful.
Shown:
4h28
